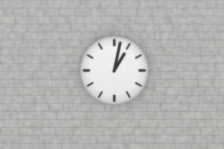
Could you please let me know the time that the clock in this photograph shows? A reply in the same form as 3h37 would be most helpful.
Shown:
1h02
